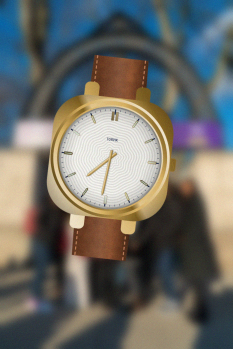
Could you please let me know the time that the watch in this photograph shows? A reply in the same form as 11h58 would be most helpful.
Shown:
7h31
